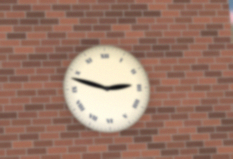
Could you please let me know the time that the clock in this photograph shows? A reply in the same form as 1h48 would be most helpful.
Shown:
2h48
